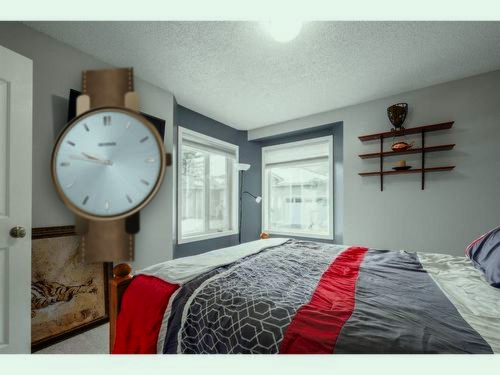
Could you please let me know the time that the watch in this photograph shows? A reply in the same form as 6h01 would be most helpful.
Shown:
9h47
